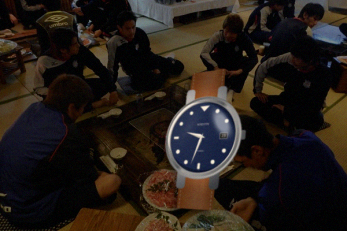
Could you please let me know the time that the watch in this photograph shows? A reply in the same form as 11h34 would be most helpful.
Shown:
9h33
